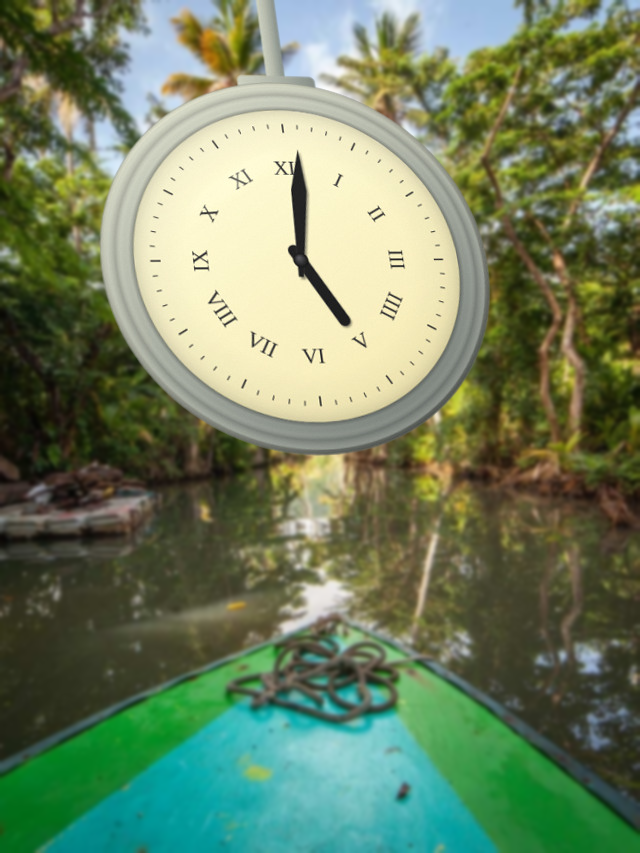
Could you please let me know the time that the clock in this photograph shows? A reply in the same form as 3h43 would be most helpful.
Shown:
5h01
